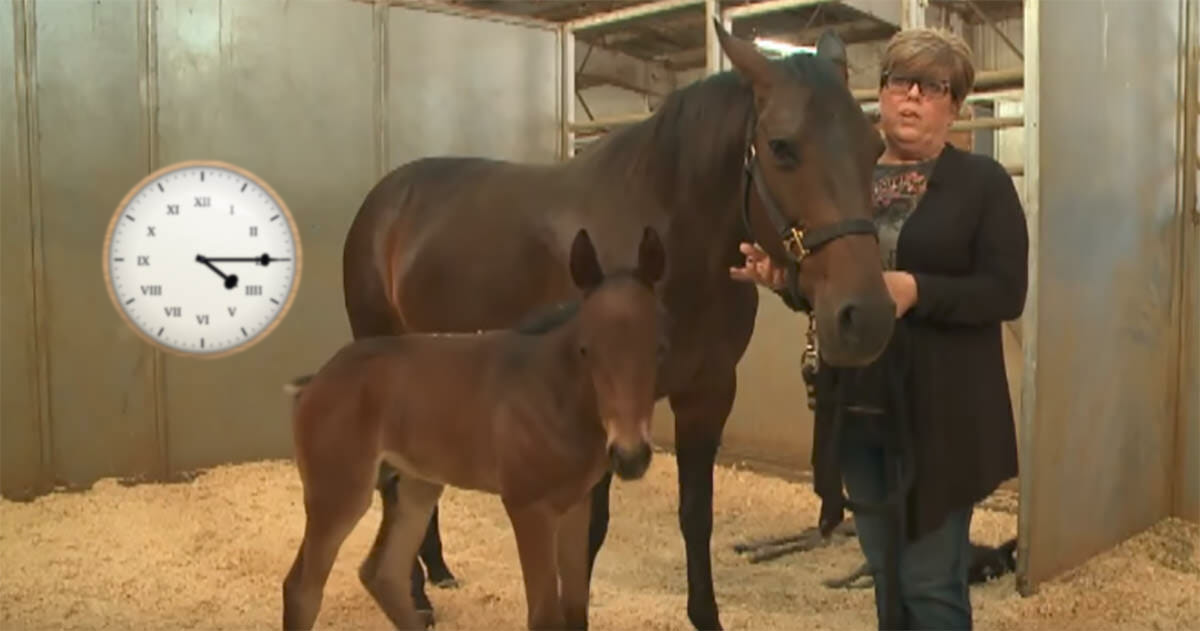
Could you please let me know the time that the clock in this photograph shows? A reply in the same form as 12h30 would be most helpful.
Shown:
4h15
